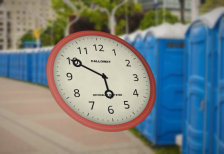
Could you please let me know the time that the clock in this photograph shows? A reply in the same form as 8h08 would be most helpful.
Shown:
5h50
